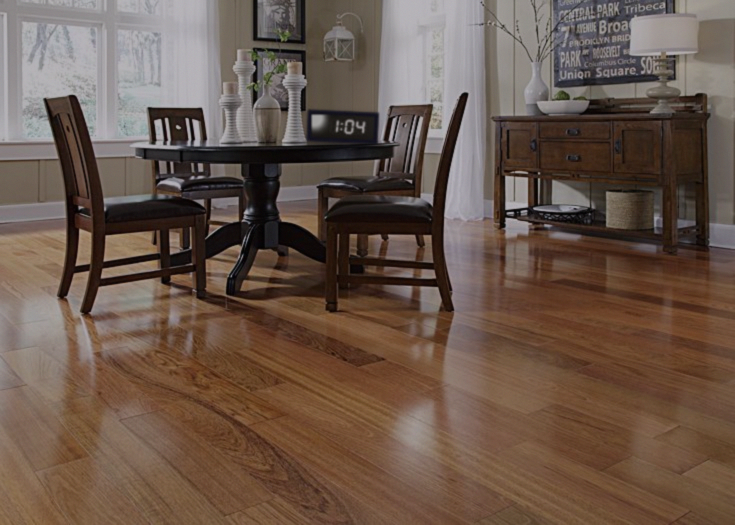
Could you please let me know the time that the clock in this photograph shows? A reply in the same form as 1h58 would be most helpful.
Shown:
1h04
